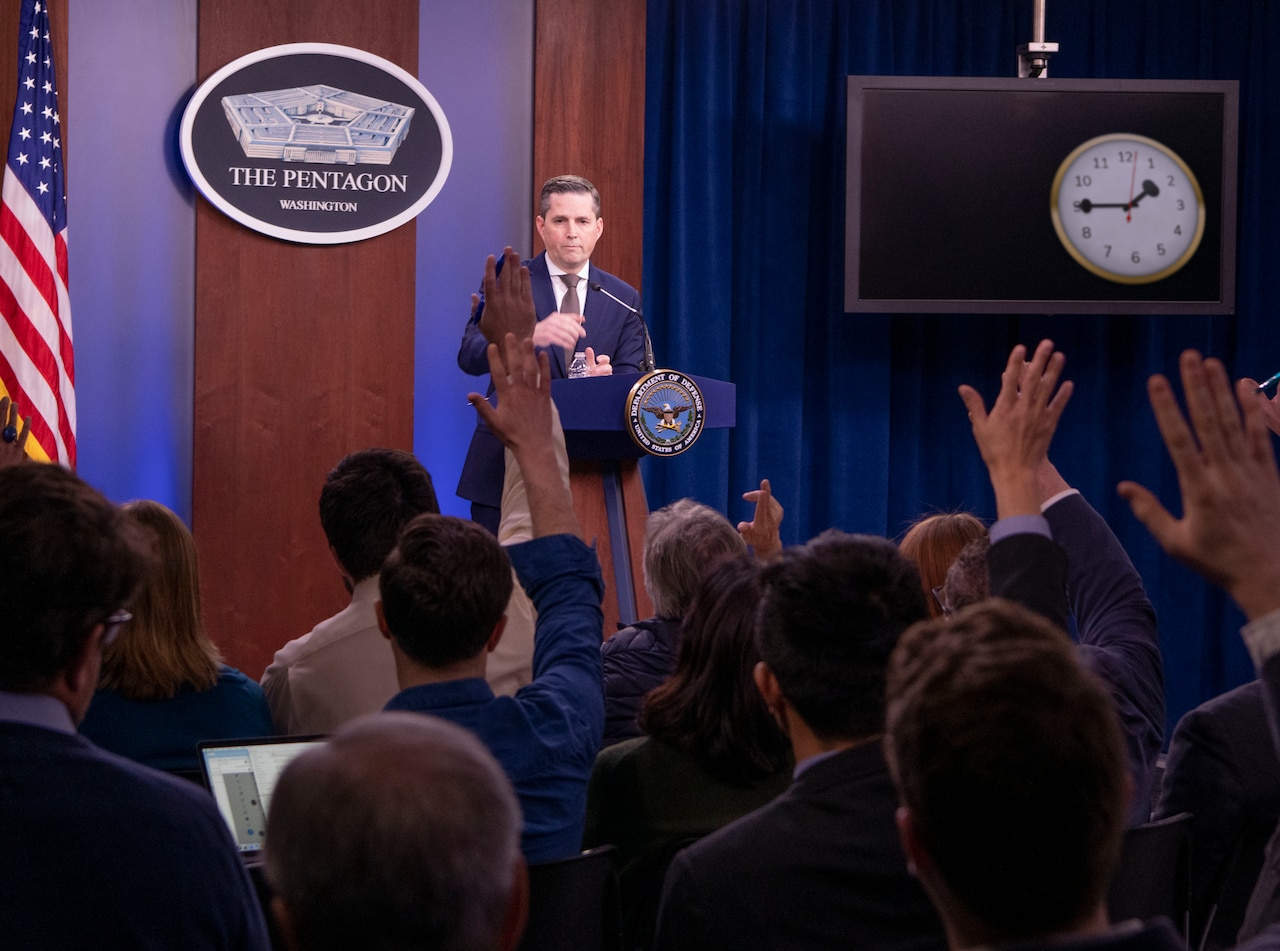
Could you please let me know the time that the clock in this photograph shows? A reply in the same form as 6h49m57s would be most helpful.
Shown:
1h45m02s
